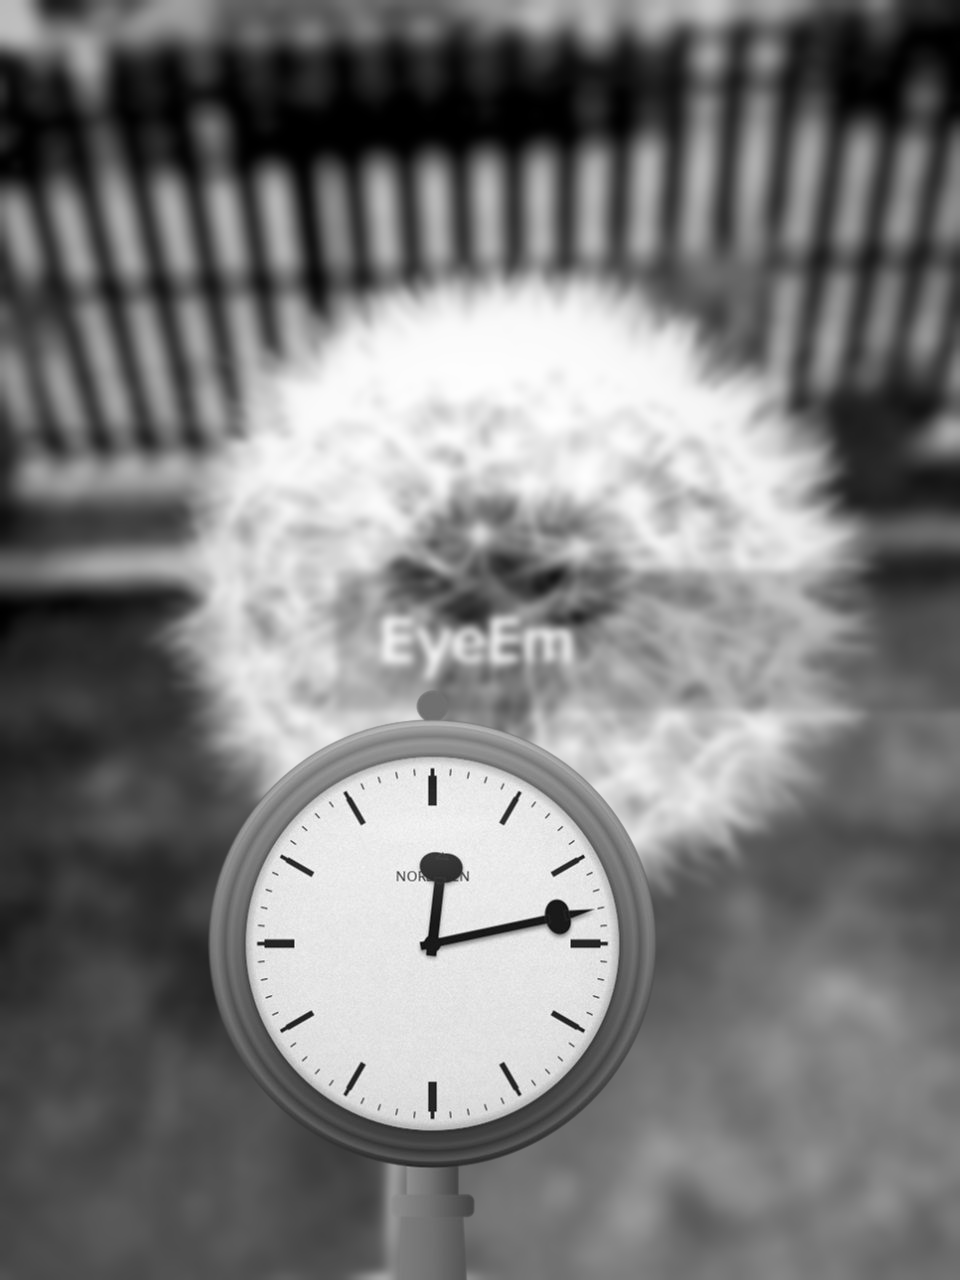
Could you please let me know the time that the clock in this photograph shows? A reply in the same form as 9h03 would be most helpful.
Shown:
12h13
